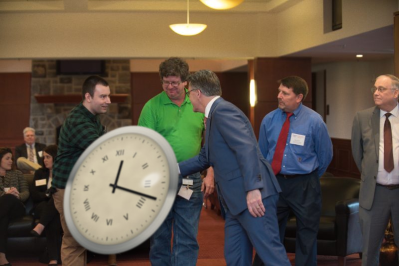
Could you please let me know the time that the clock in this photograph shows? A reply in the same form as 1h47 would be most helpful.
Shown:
12h18
